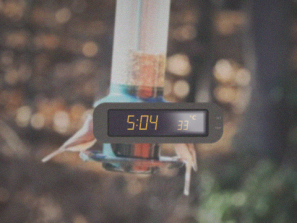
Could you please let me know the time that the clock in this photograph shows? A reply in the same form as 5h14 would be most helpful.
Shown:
5h04
